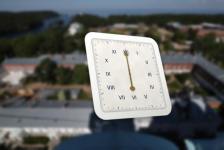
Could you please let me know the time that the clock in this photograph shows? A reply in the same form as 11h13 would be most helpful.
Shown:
6h00
